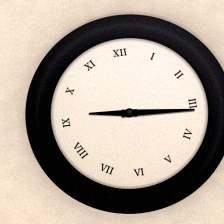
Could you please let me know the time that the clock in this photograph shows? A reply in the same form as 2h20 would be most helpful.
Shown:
9h16
